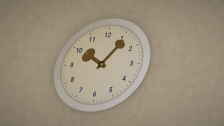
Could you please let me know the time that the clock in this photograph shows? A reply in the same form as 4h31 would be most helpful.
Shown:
10h06
